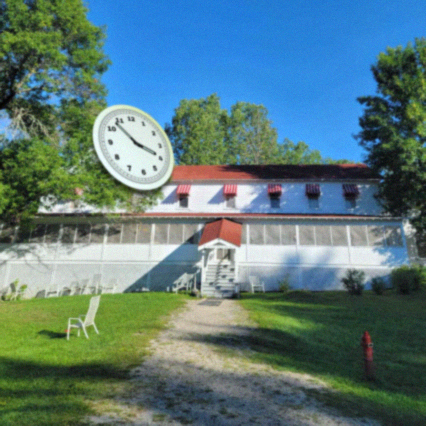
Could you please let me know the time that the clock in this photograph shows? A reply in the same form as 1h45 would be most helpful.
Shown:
3h53
